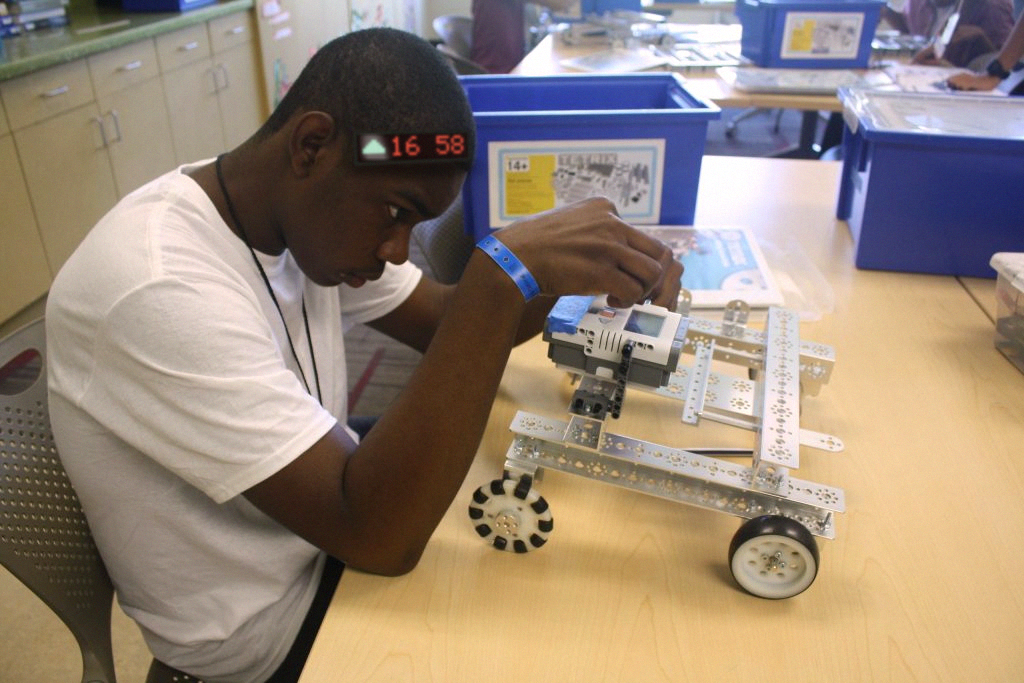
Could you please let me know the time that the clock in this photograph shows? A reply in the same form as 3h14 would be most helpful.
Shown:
16h58
